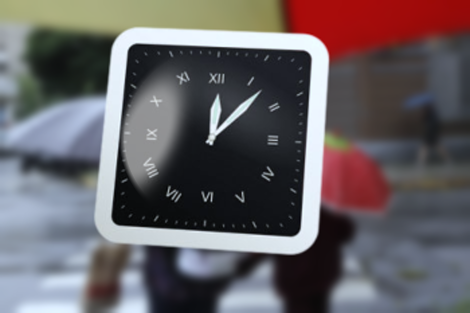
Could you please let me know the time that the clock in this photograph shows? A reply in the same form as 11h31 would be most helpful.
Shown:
12h07
